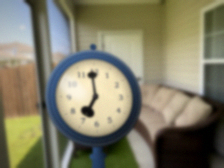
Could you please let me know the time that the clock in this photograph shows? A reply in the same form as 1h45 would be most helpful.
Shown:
6h59
